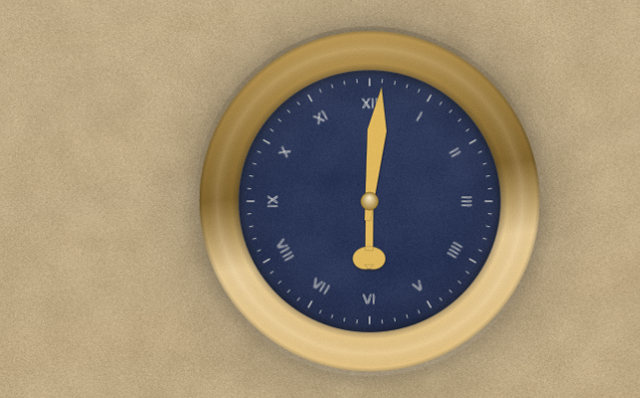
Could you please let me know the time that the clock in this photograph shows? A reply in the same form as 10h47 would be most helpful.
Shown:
6h01
